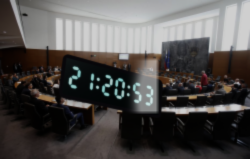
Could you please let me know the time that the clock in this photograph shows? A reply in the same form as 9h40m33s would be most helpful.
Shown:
21h20m53s
